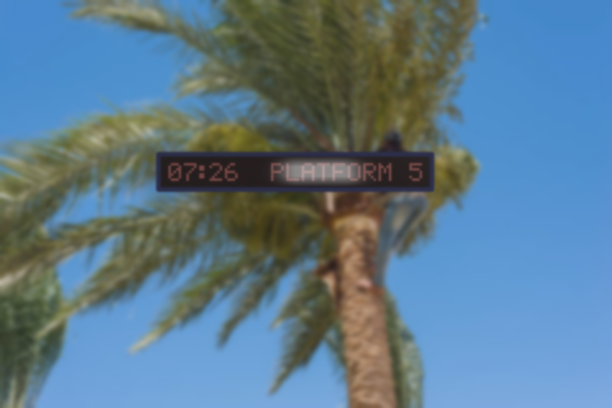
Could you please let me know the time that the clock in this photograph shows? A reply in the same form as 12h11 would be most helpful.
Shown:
7h26
